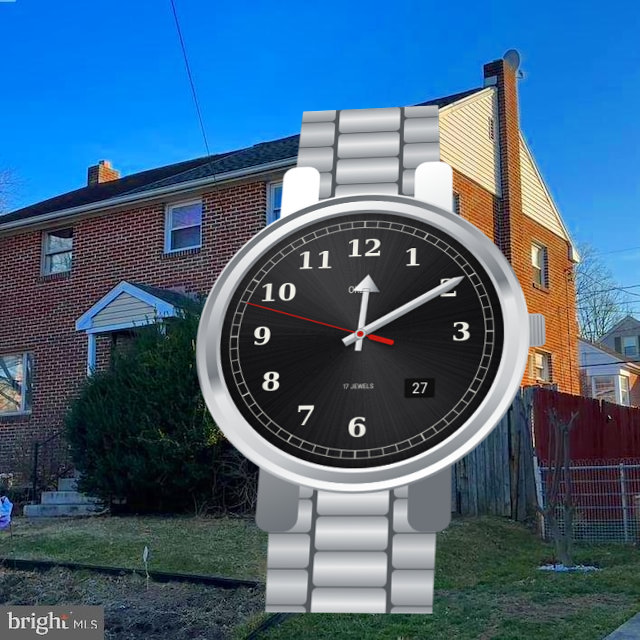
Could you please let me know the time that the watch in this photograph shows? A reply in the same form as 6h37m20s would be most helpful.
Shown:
12h09m48s
